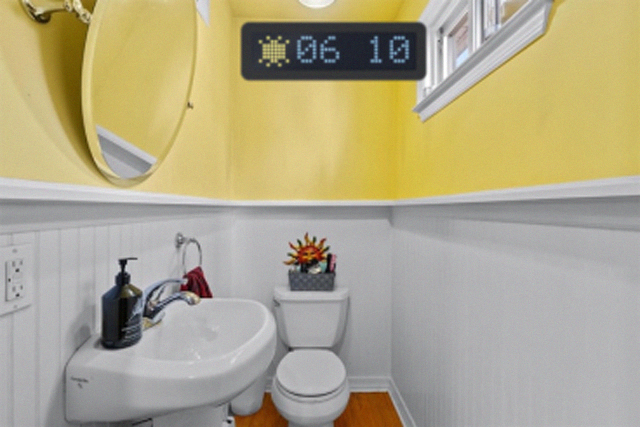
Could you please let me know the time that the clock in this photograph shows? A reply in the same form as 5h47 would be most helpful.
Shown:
6h10
